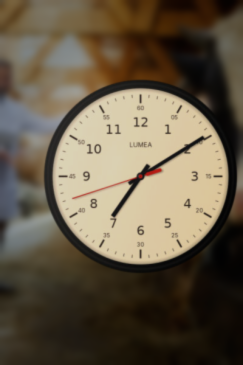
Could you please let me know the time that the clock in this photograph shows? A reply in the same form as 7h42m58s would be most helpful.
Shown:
7h09m42s
